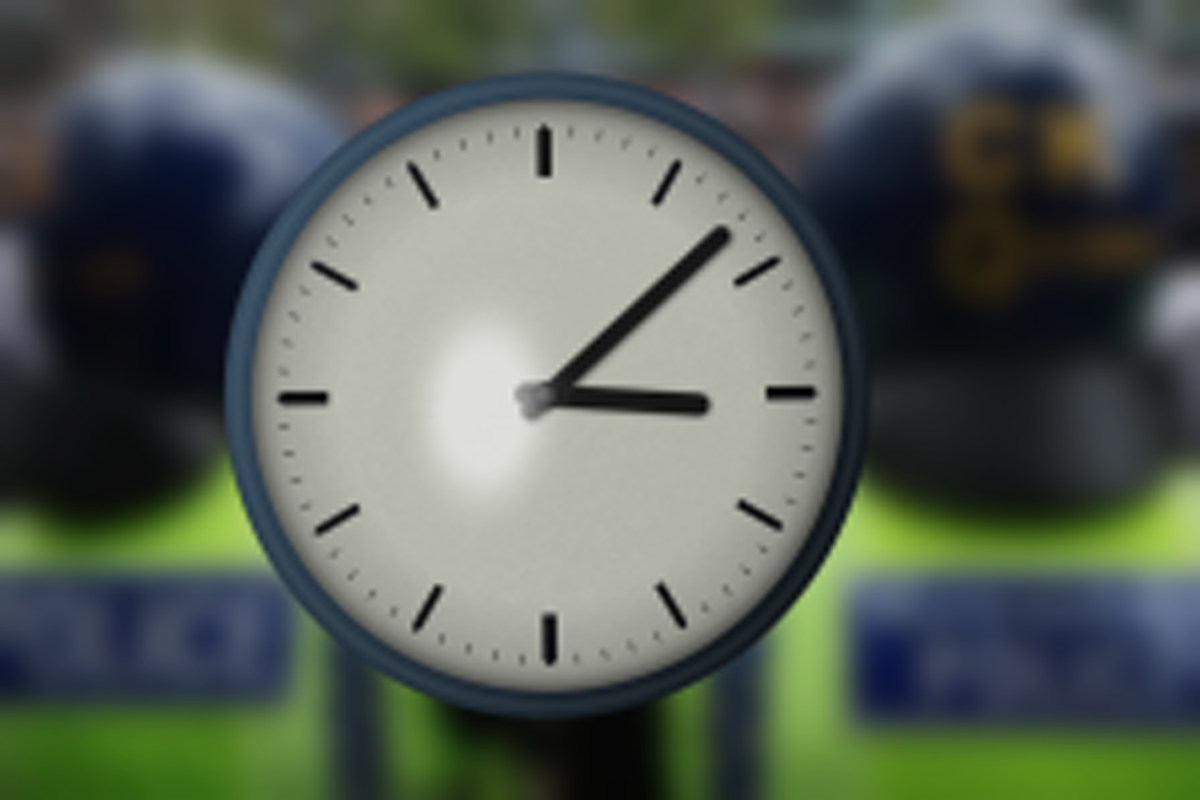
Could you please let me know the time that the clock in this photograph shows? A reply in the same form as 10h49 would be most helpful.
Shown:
3h08
